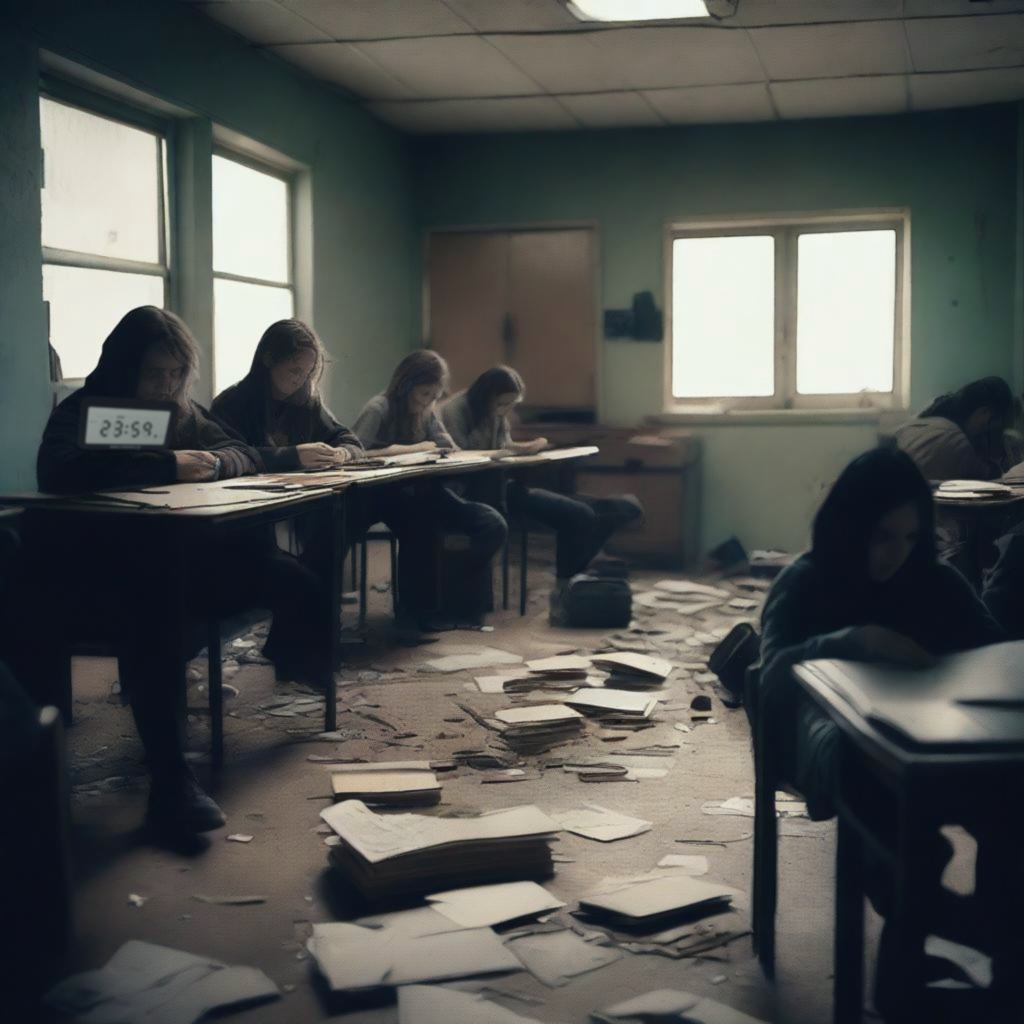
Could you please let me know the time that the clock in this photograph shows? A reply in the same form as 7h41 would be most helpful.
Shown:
23h59
